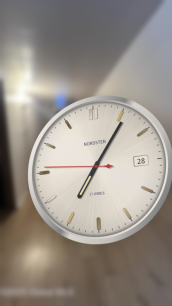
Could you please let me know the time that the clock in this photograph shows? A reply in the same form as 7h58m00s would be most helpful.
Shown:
7h05m46s
